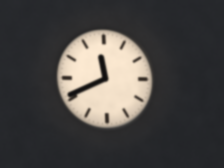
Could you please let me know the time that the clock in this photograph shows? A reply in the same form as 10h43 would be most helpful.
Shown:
11h41
